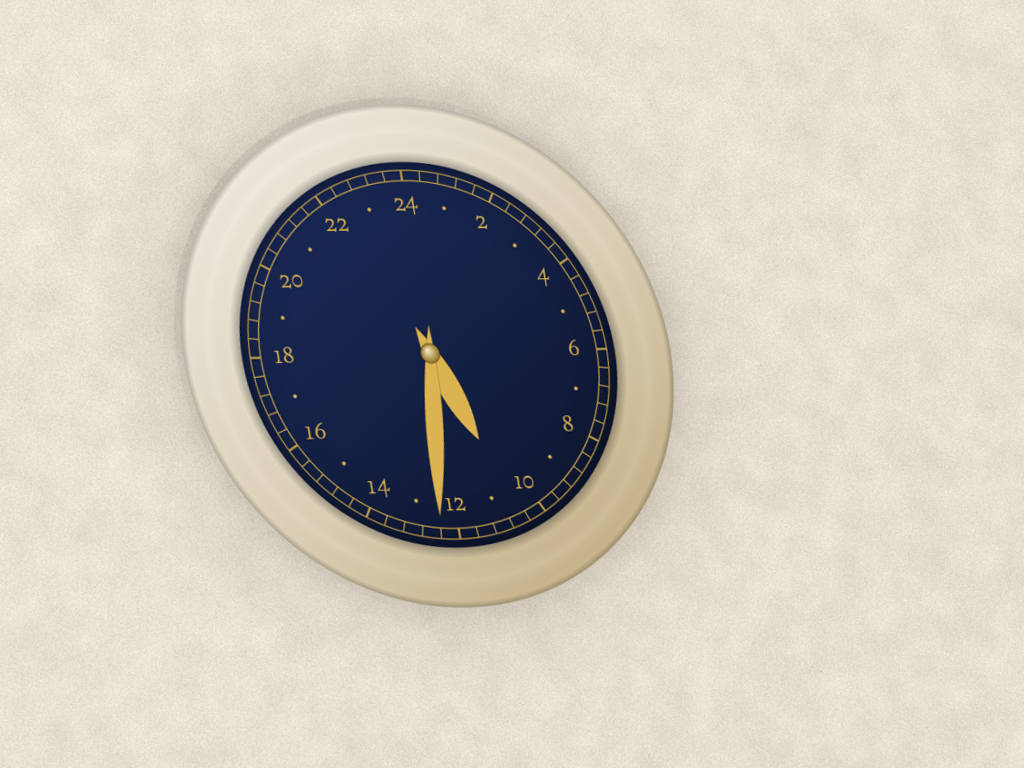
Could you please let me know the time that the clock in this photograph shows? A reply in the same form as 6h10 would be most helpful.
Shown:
10h31
